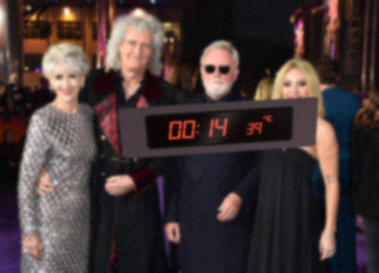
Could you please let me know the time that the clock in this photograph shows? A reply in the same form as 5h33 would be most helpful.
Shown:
0h14
